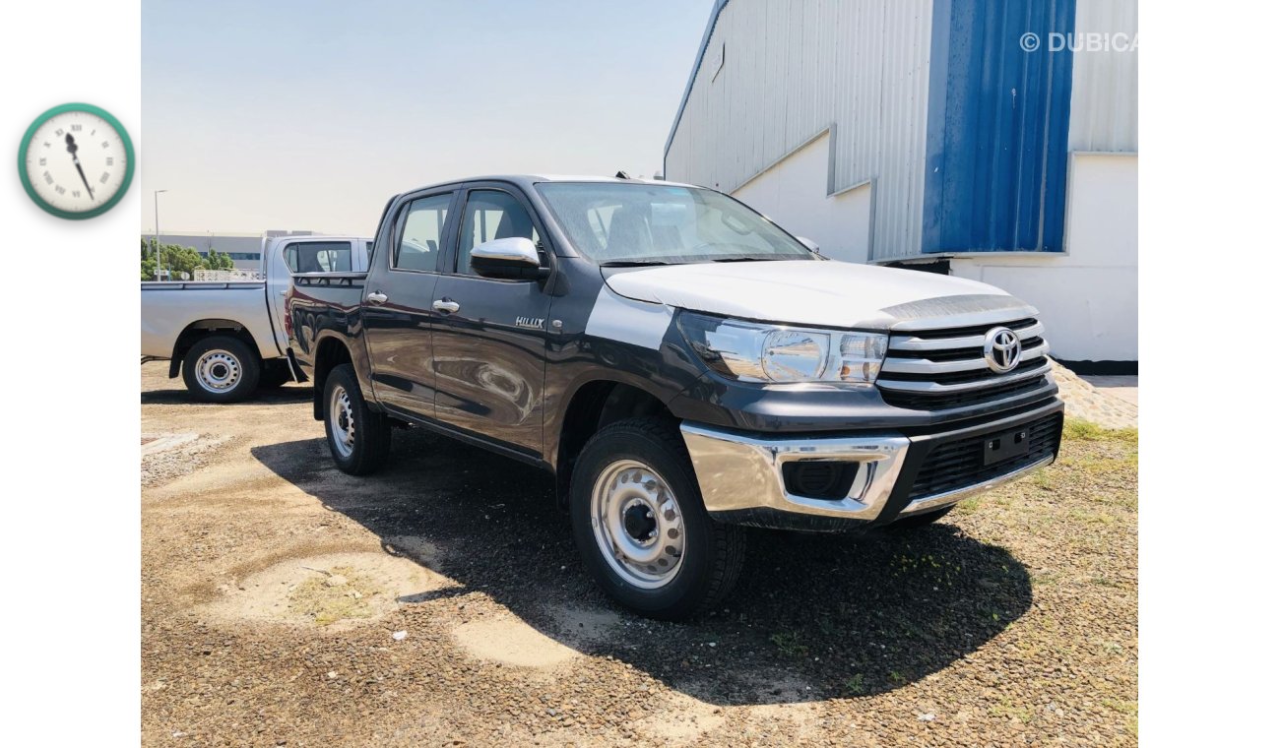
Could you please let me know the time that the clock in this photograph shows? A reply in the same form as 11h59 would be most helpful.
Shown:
11h26
